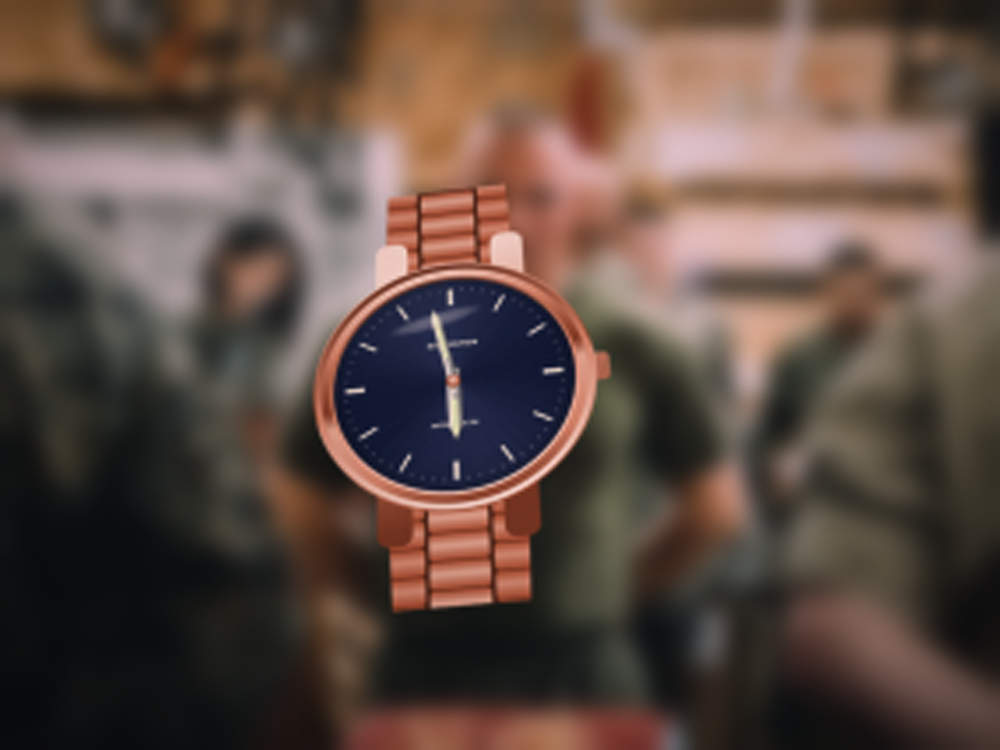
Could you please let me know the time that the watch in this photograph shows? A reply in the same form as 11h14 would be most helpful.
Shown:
5h58
